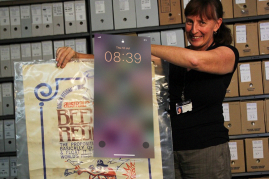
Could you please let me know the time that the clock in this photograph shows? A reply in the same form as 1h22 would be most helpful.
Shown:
8h39
